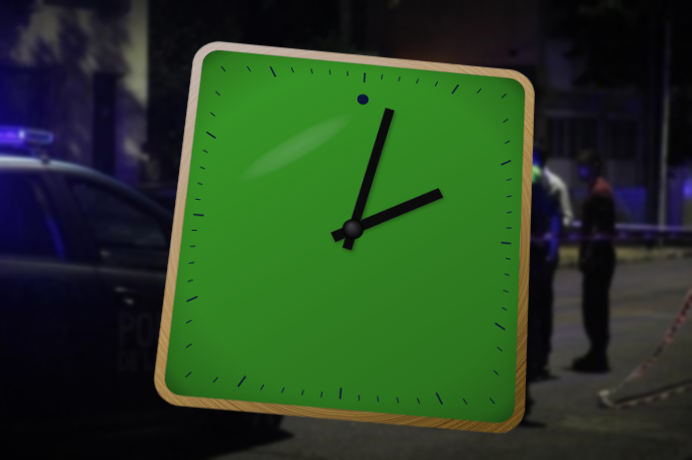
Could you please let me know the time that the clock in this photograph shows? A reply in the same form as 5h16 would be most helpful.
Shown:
2h02
